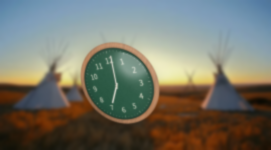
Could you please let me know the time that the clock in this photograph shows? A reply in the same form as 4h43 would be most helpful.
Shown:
7h01
